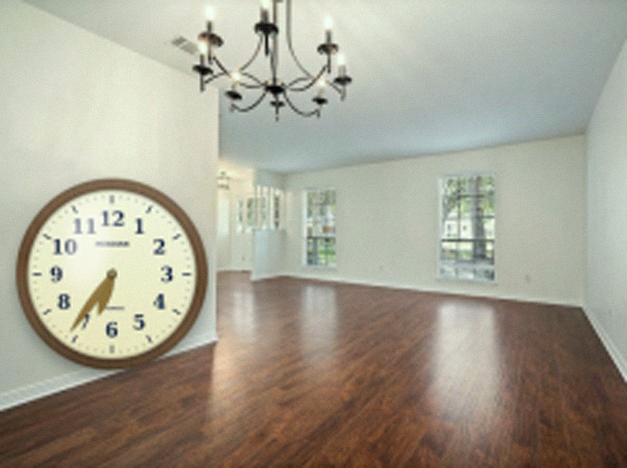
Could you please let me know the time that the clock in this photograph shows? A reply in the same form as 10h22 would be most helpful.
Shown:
6h36
